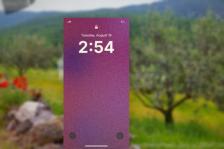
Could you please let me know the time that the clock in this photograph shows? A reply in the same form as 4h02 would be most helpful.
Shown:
2h54
